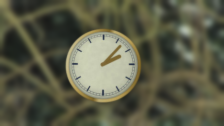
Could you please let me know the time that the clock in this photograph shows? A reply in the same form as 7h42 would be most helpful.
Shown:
2h07
